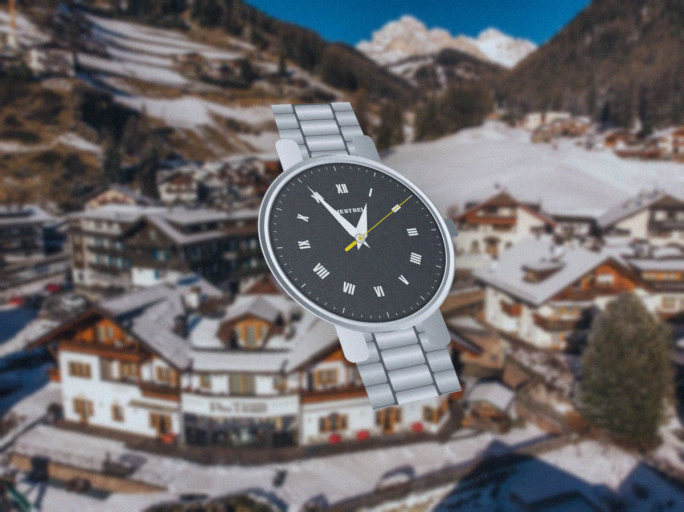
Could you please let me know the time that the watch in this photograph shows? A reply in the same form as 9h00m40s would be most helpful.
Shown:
12h55m10s
